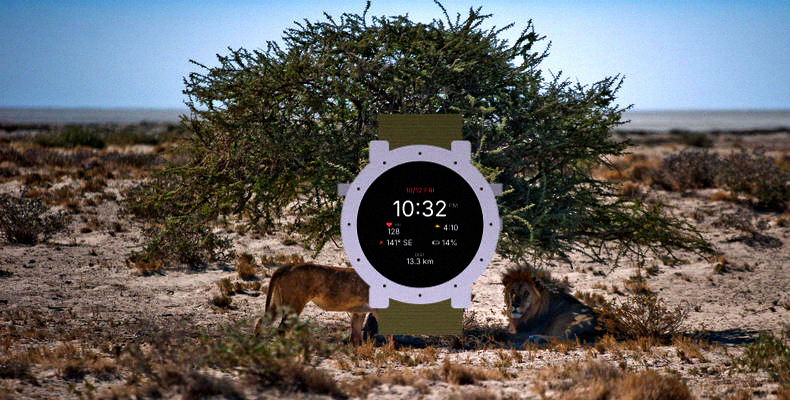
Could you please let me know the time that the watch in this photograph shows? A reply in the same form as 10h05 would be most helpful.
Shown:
10h32
